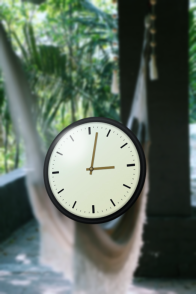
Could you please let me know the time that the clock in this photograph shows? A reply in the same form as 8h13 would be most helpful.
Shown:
3h02
